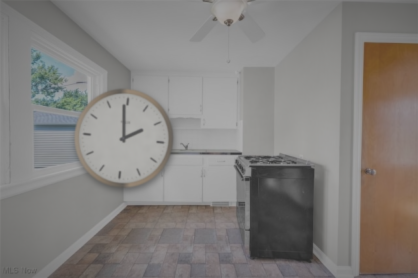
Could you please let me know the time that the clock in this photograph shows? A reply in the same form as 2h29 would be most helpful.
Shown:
1h59
